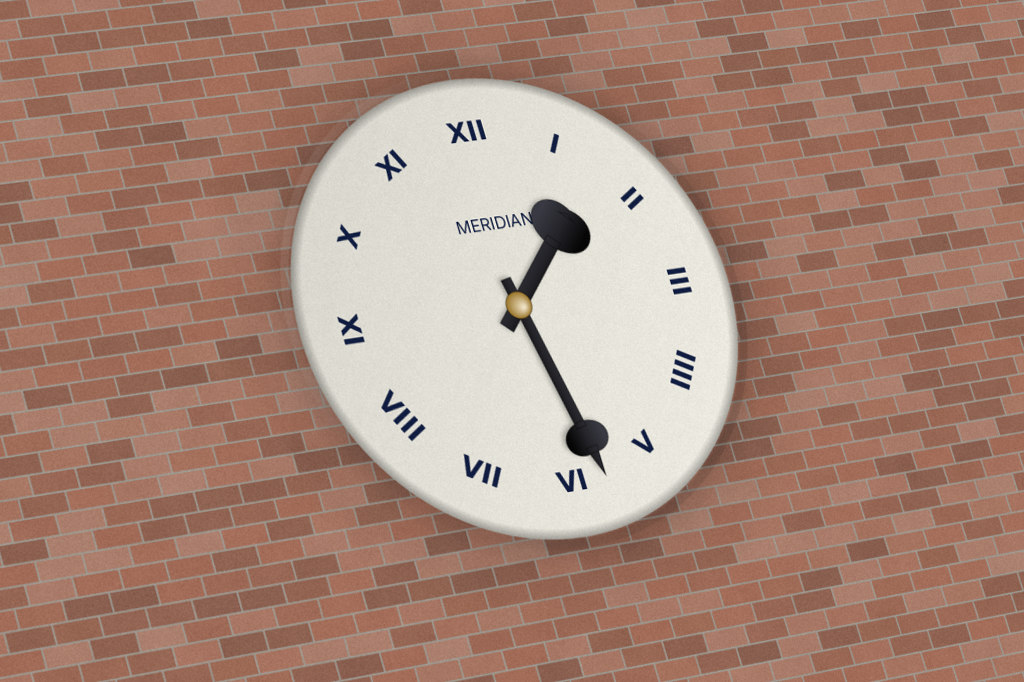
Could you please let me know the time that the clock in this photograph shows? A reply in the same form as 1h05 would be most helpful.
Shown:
1h28
